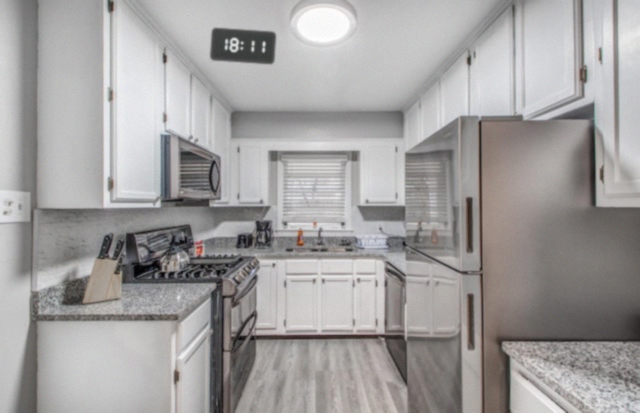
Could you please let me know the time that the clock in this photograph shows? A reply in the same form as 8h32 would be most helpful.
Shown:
18h11
